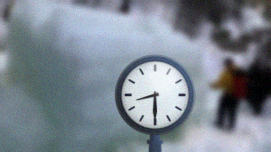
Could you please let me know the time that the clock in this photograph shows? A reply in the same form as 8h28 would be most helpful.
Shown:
8h30
